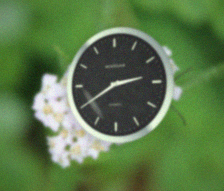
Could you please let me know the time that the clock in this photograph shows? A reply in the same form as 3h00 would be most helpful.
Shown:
2h40
